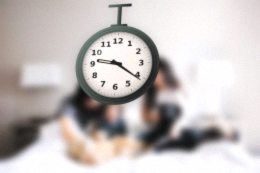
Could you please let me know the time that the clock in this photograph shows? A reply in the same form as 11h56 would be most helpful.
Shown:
9h21
